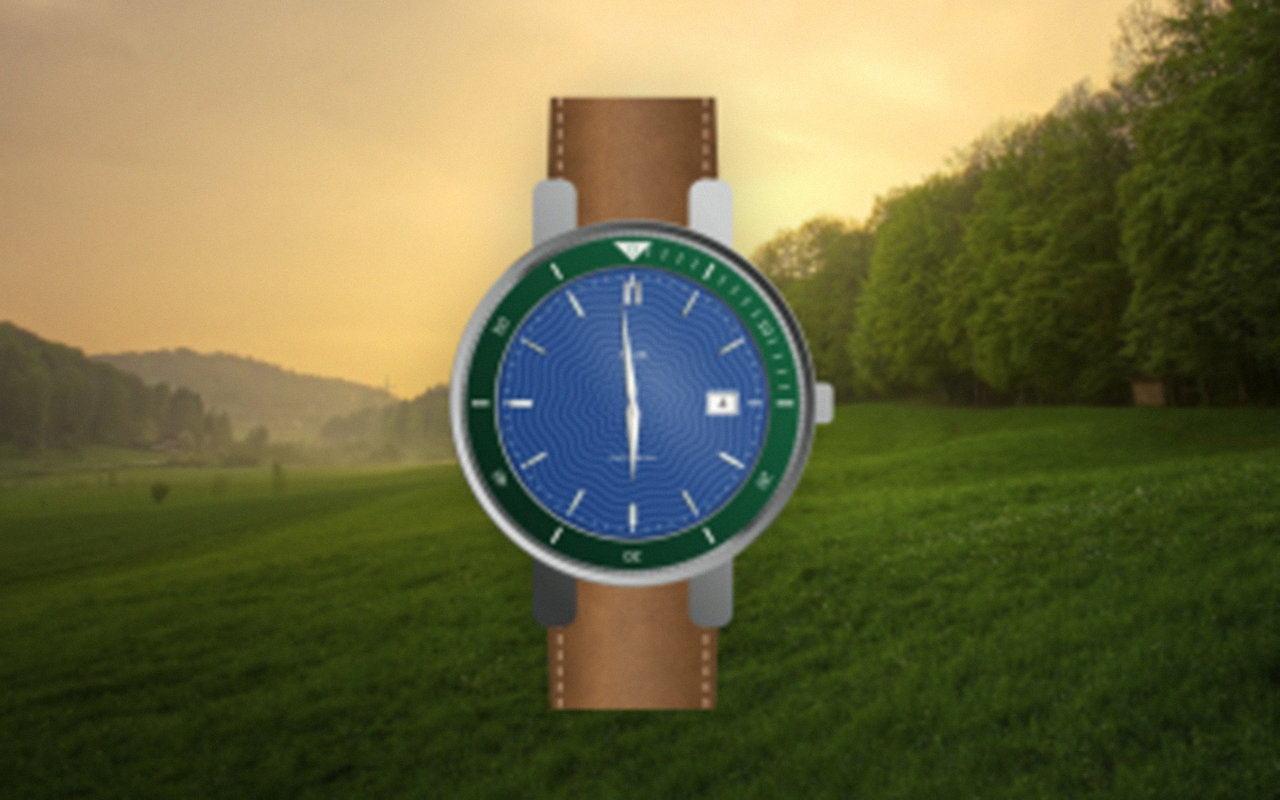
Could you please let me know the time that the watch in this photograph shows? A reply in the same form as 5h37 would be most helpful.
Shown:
5h59
